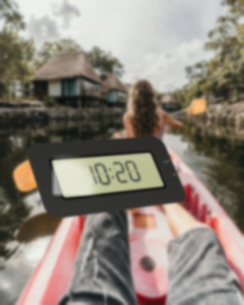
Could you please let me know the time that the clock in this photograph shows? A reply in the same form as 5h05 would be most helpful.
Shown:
10h20
